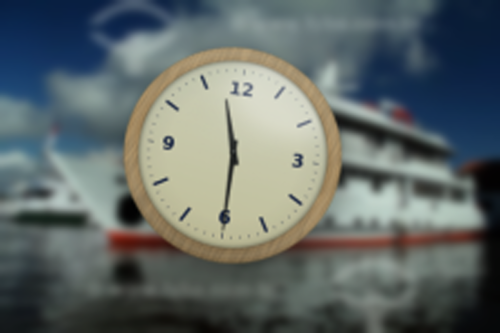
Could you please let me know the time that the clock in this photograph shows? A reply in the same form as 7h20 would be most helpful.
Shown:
11h30
